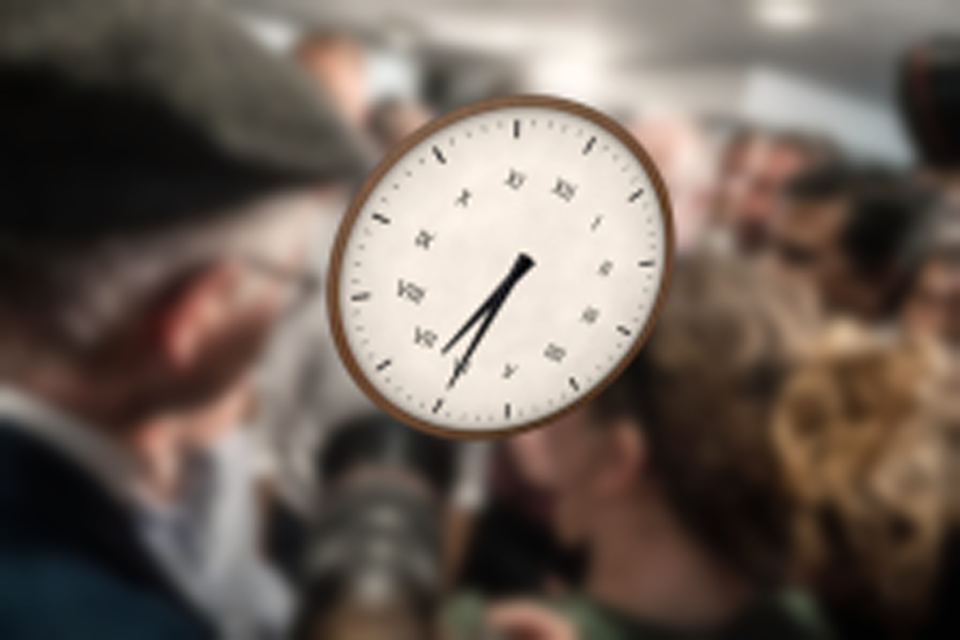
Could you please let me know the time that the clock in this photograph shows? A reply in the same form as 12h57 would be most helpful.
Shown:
6h30
